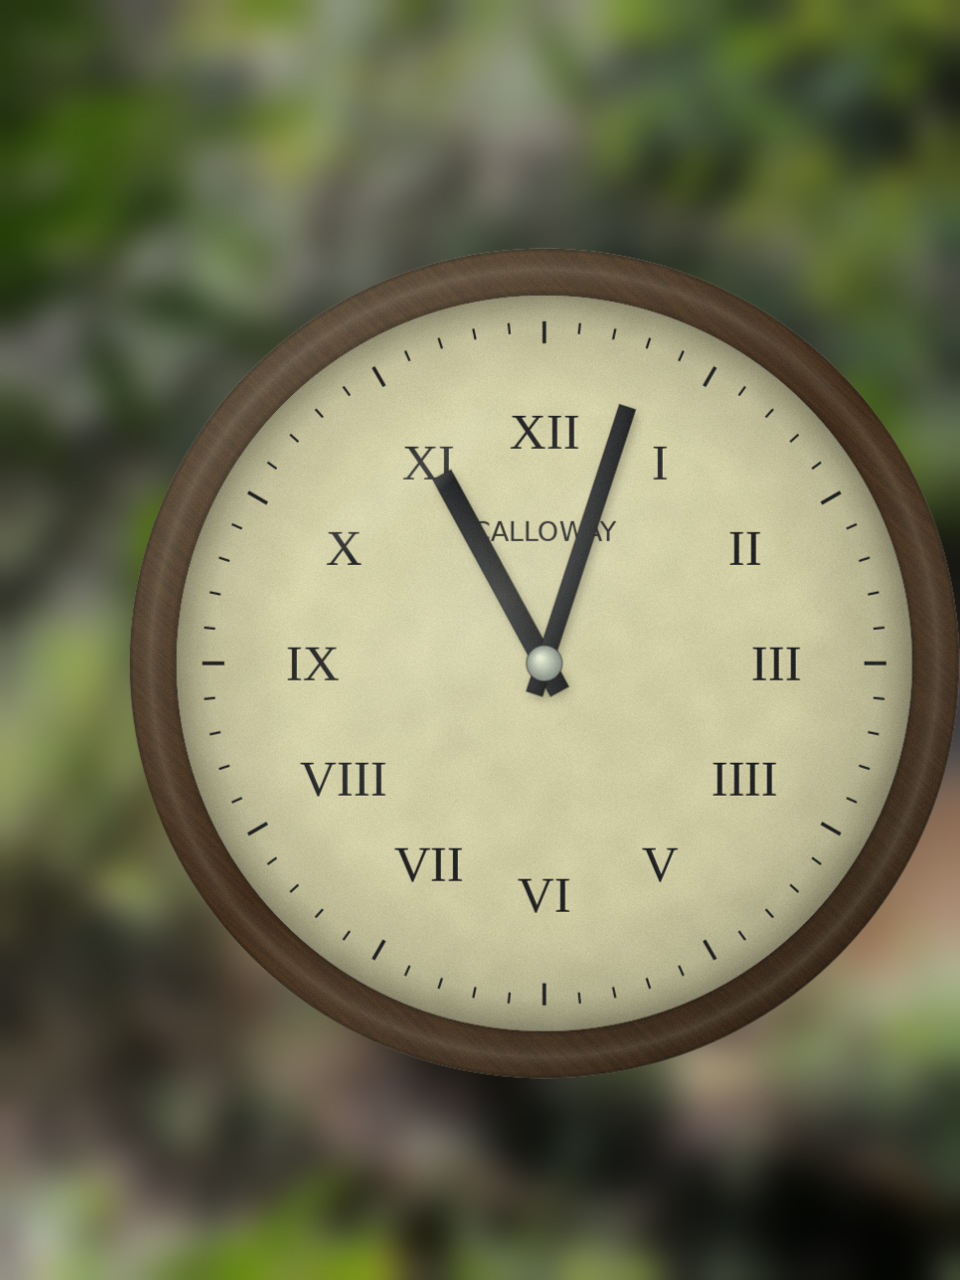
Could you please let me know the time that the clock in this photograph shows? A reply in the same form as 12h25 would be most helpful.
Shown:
11h03
